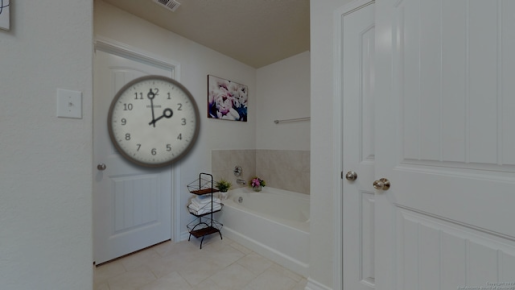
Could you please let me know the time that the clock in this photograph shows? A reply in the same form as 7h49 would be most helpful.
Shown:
1h59
